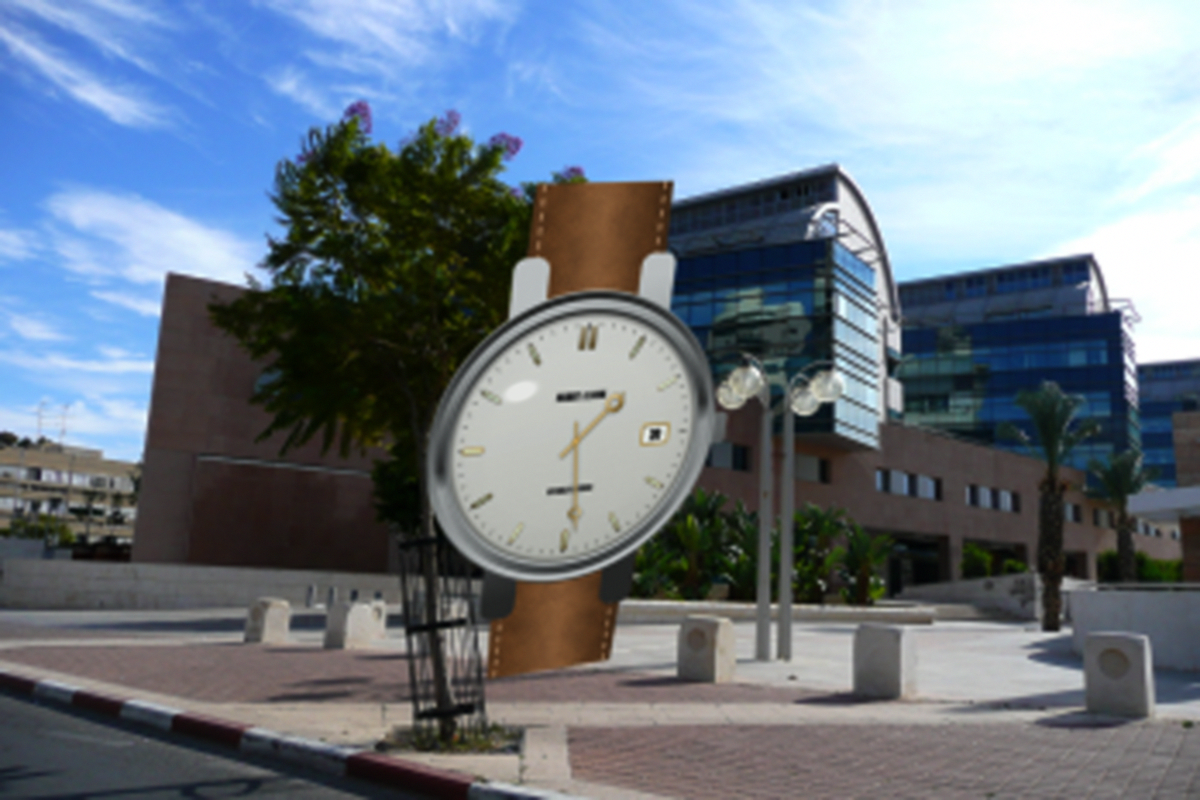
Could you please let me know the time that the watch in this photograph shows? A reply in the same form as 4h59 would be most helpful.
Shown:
1h29
